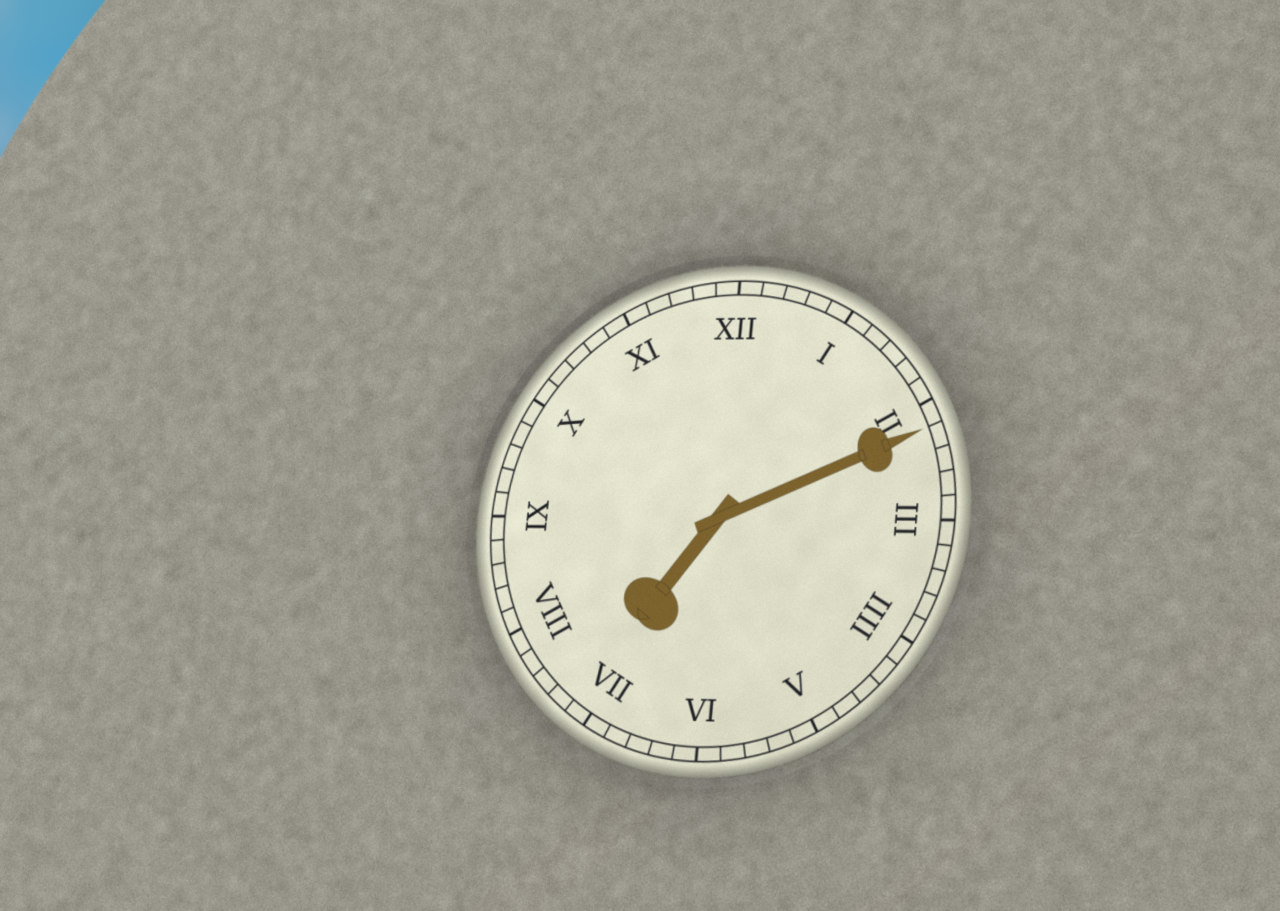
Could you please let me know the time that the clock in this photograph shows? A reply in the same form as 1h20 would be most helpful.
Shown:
7h11
